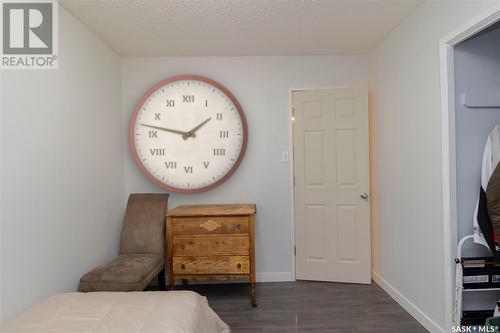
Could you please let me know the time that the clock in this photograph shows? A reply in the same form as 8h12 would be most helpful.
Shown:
1h47
